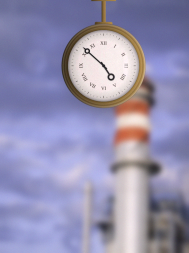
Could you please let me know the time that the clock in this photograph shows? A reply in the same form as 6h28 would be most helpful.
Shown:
4h52
